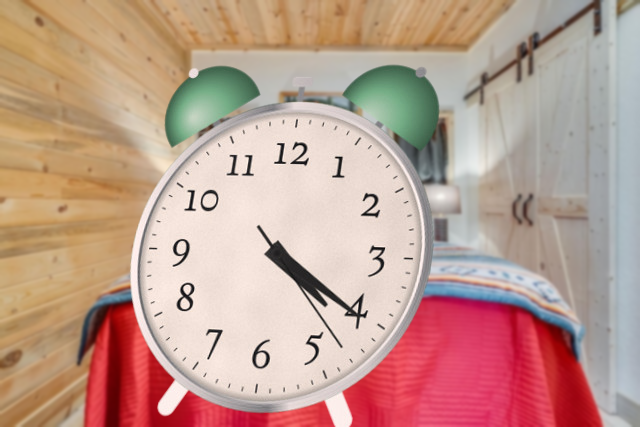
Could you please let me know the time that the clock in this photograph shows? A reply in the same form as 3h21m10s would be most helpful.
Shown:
4h20m23s
